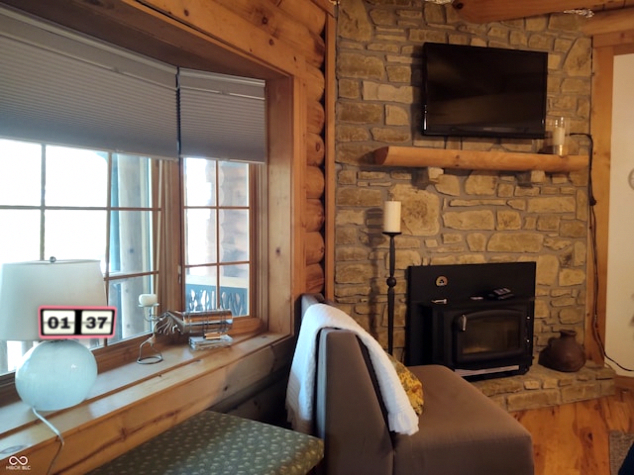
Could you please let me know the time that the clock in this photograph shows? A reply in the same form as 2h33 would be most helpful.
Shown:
1h37
